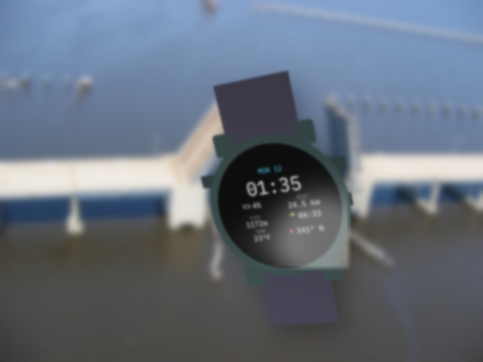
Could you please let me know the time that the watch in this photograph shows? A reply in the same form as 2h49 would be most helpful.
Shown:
1h35
